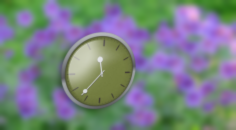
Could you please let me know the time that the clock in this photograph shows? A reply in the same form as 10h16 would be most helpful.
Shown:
11h37
